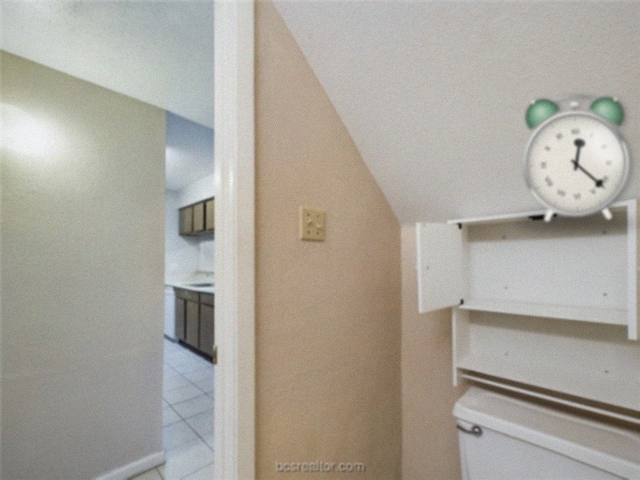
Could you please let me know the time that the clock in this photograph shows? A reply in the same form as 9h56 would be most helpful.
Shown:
12h22
